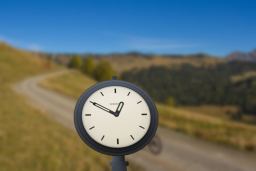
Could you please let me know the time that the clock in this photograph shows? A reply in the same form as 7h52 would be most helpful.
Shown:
12h50
